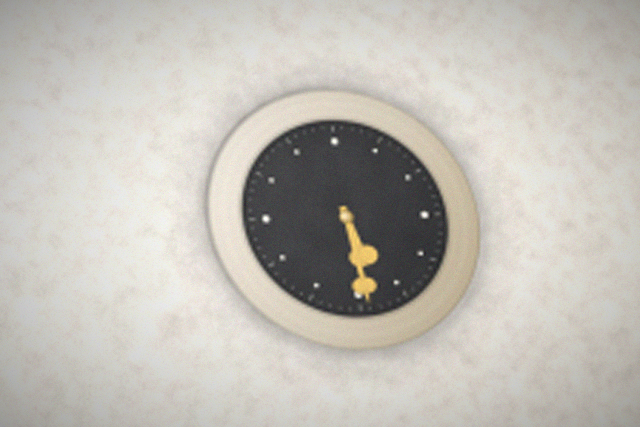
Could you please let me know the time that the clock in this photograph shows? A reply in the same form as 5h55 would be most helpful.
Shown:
5h29
